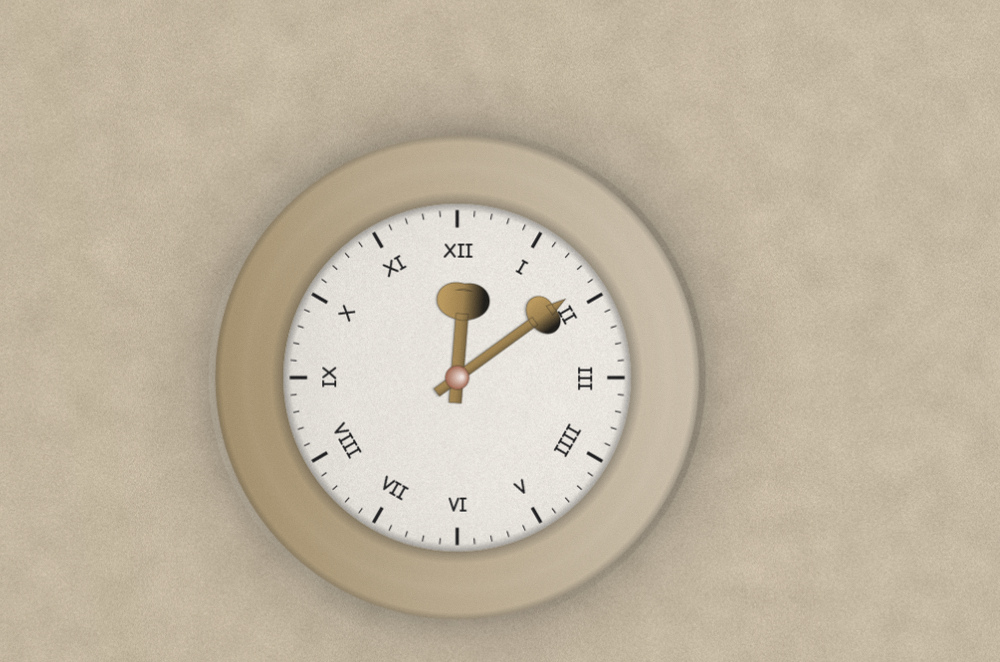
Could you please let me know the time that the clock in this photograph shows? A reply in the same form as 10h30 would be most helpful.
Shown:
12h09
